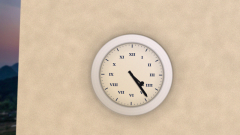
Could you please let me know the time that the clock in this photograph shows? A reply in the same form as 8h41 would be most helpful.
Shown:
4h24
